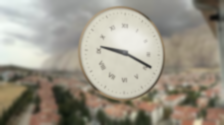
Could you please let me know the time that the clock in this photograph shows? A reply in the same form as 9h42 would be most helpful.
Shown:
9h19
